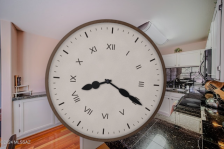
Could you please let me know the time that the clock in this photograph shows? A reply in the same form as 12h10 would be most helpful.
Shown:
8h20
